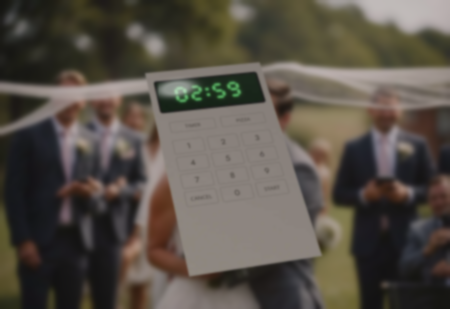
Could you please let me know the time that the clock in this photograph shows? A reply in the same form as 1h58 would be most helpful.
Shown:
2h59
